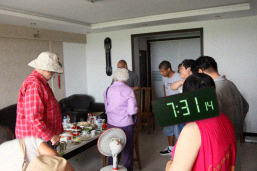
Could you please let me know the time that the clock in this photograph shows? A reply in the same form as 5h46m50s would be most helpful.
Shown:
7h31m14s
